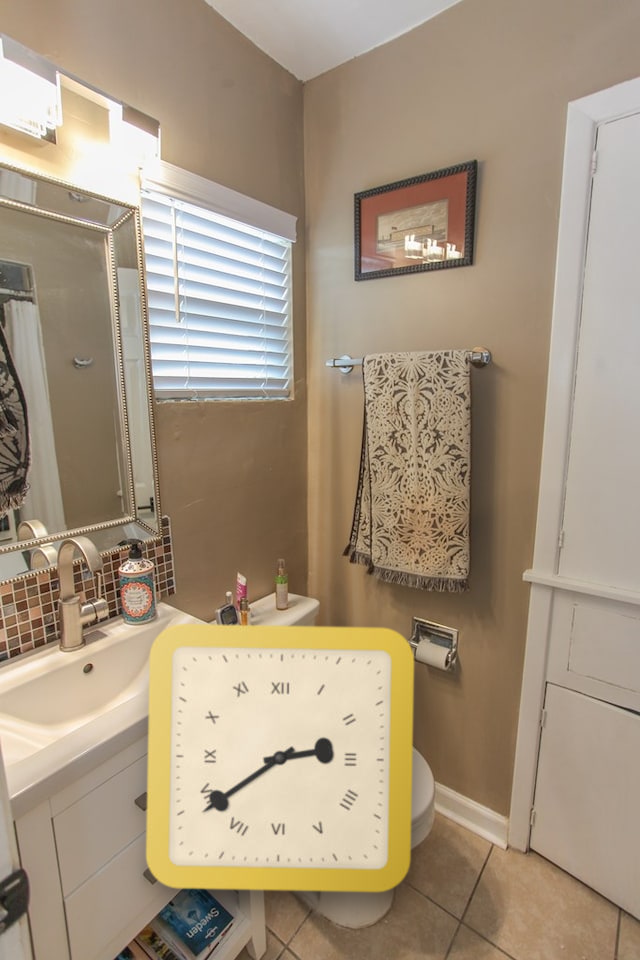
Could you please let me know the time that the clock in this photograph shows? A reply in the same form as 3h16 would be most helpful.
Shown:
2h39
